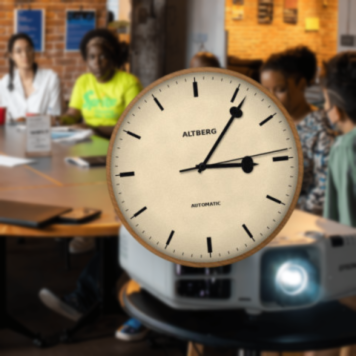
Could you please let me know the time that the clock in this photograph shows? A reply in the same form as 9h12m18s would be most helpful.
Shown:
3h06m14s
